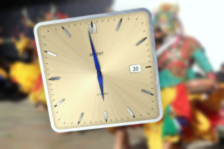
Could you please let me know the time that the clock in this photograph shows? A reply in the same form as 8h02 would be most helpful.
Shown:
5h59
